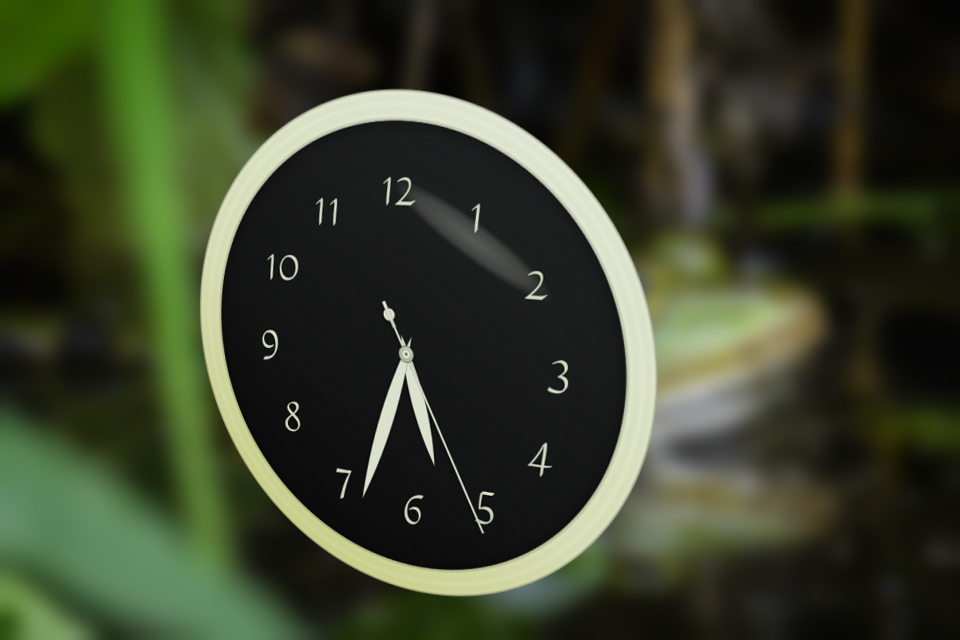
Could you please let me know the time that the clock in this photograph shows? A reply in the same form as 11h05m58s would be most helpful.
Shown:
5h33m26s
